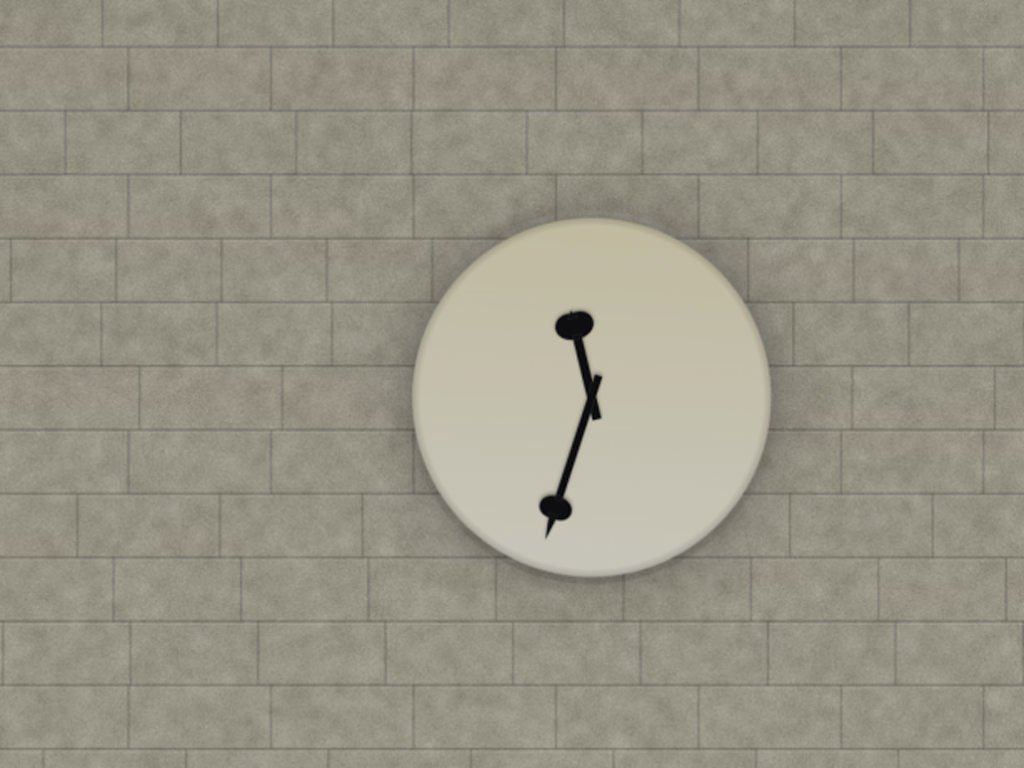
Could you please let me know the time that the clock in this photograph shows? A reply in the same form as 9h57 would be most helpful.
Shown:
11h33
